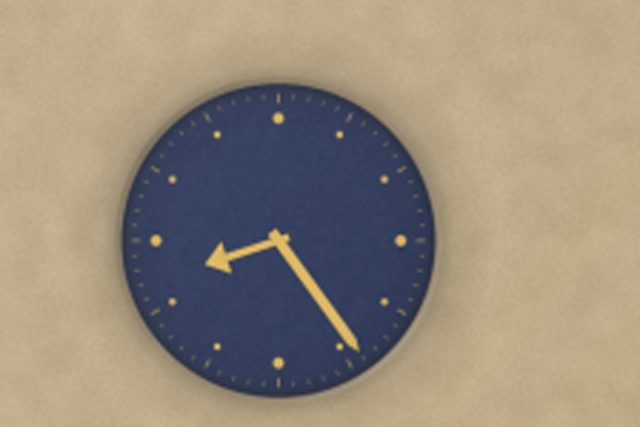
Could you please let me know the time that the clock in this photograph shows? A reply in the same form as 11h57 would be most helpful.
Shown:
8h24
